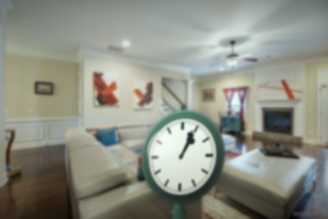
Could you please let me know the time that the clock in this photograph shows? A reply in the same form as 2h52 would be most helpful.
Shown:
1h04
